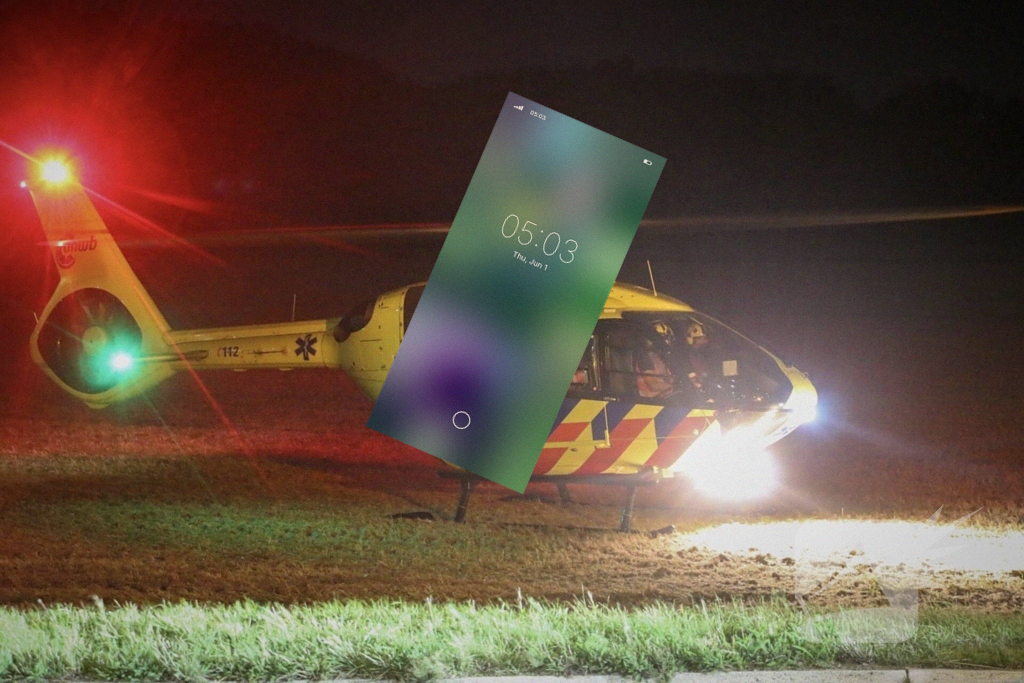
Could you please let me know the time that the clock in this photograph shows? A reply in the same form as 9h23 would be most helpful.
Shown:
5h03
